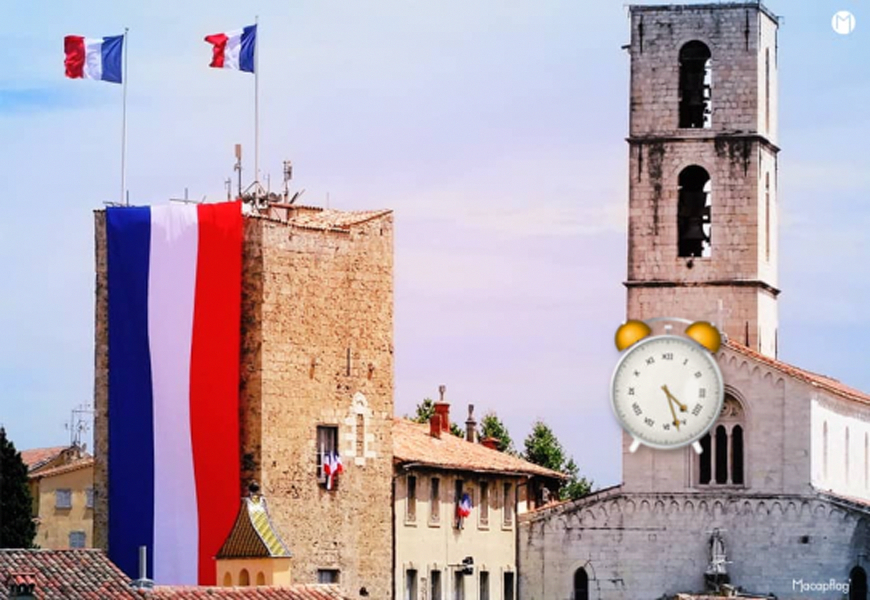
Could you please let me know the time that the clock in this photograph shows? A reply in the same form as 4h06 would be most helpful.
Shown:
4h27
